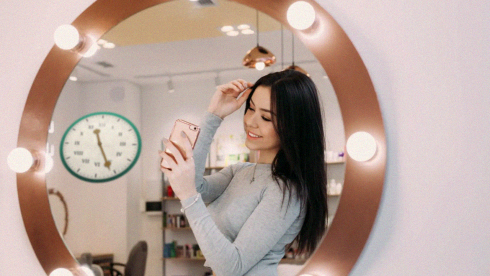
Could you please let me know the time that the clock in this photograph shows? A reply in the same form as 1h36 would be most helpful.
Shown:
11h26
